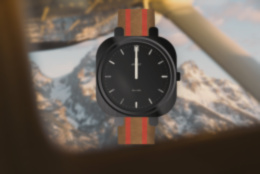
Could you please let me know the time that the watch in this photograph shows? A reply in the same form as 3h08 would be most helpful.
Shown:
12h00
